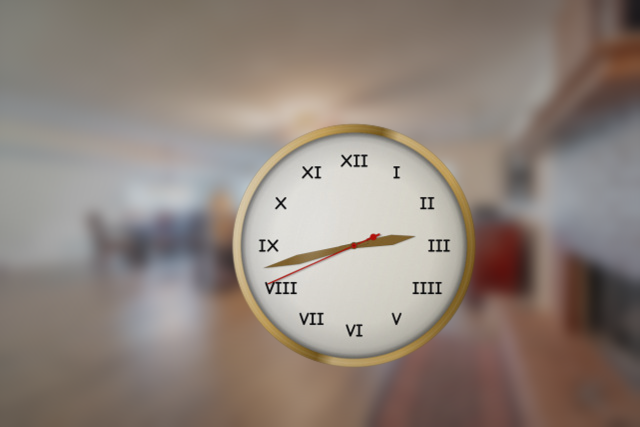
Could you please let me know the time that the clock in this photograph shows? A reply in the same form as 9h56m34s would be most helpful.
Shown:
2h42m41s
